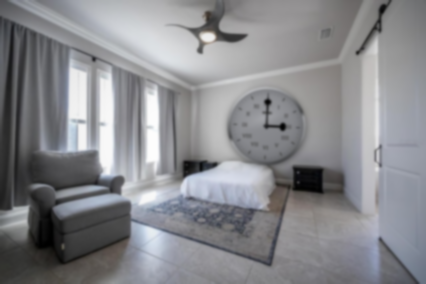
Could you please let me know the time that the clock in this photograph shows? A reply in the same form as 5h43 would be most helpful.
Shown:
3h00
